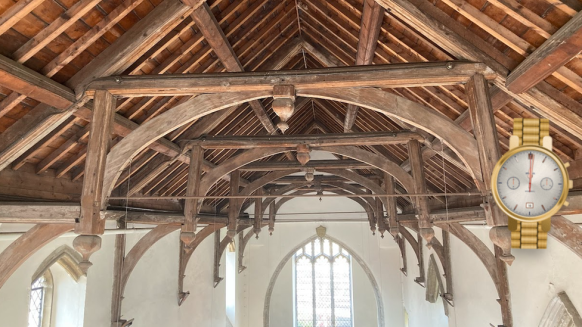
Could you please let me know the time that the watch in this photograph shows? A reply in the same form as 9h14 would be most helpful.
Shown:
12h01
